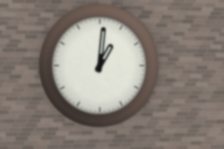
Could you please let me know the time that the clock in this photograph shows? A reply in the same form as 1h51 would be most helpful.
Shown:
1h01
